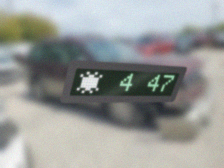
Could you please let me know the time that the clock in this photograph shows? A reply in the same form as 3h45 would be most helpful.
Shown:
4h47
